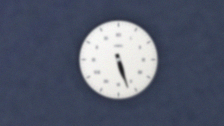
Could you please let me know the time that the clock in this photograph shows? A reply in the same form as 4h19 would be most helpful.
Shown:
5h27
